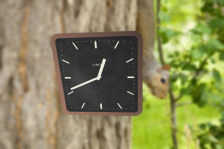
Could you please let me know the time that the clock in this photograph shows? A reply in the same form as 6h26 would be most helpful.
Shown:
12h41
